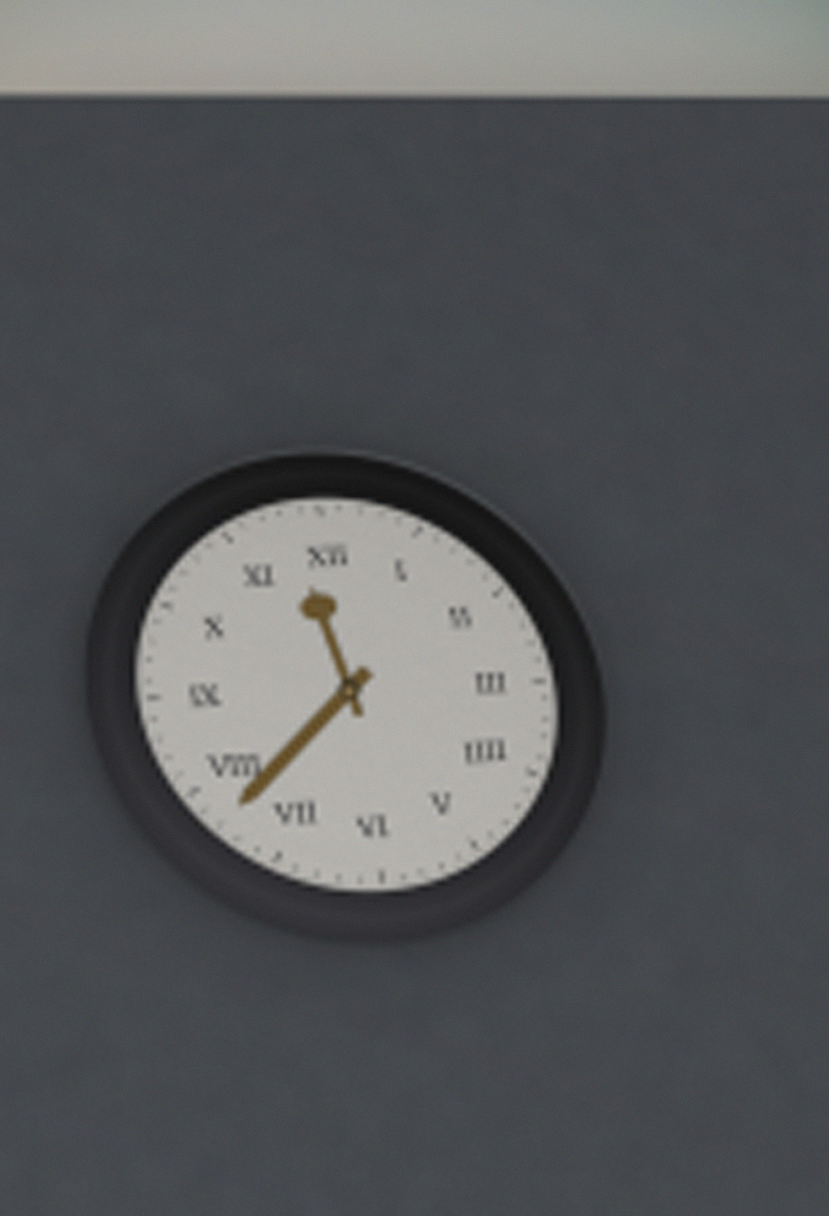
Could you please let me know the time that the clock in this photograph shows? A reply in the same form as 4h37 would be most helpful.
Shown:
11h38
